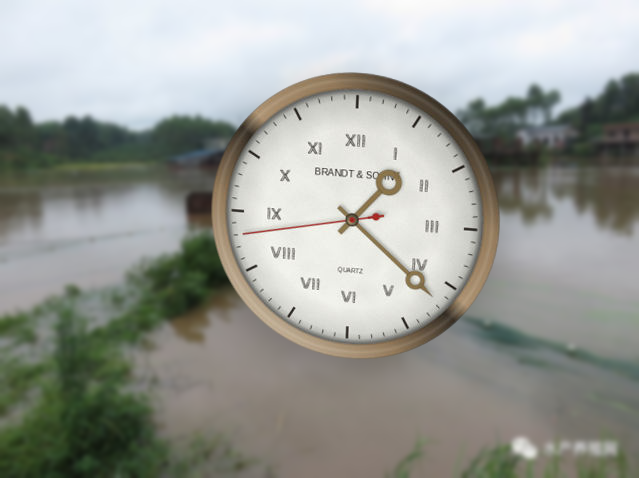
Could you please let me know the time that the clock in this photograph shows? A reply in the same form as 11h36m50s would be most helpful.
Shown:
1h21m43s
